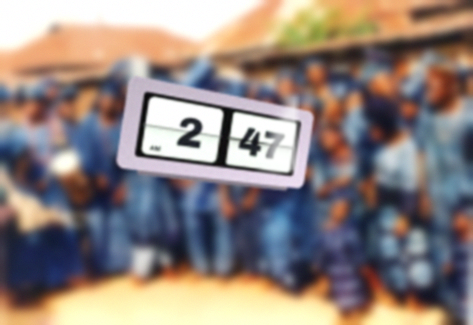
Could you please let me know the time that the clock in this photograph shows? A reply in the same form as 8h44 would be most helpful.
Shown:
2h47
